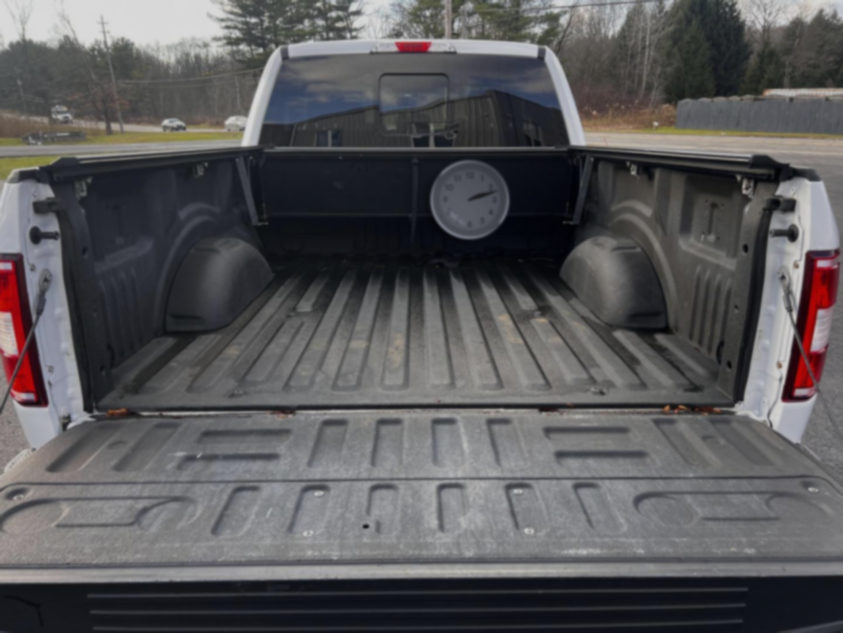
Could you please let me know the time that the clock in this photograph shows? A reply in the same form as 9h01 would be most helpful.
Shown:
2h12
